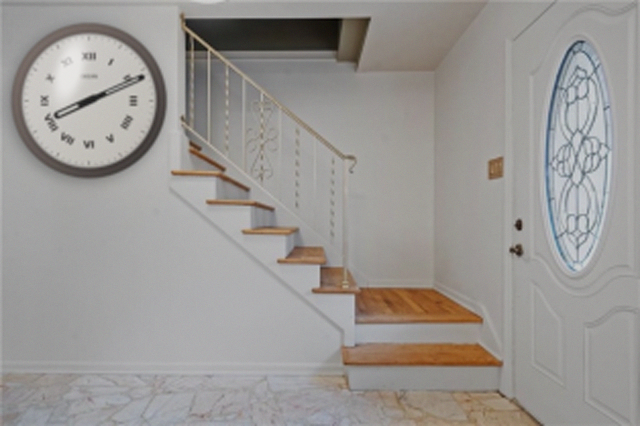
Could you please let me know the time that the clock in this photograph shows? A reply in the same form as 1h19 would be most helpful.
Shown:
8h11
